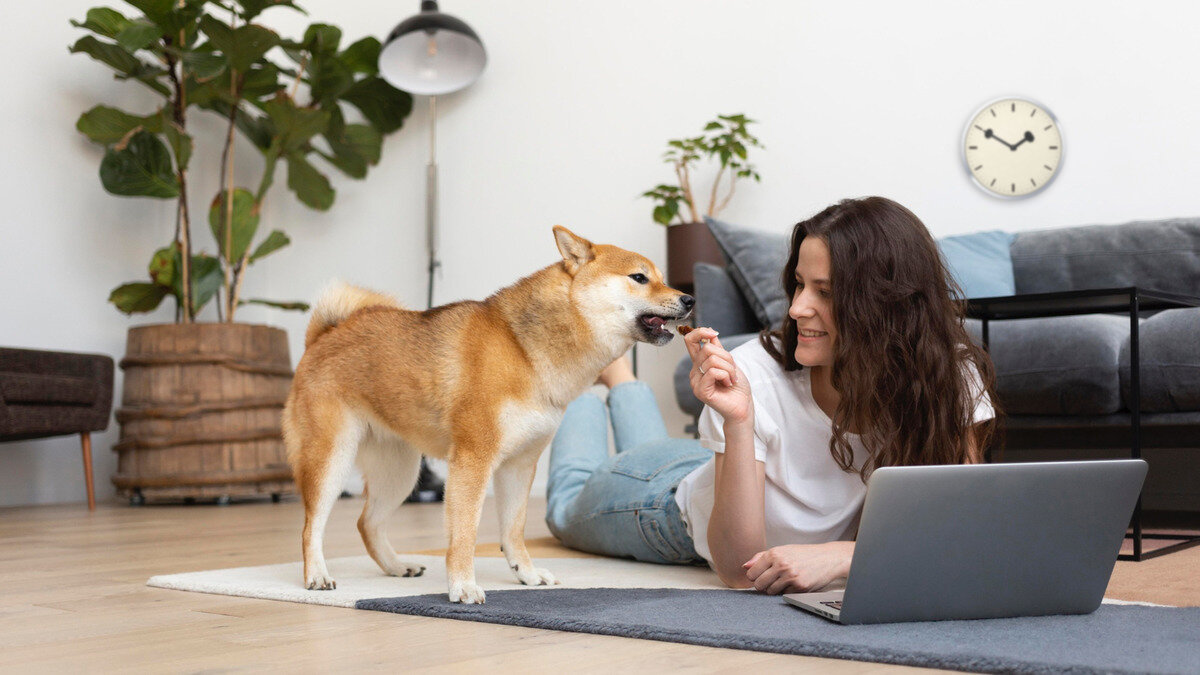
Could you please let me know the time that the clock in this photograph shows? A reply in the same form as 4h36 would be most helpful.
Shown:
1h50
